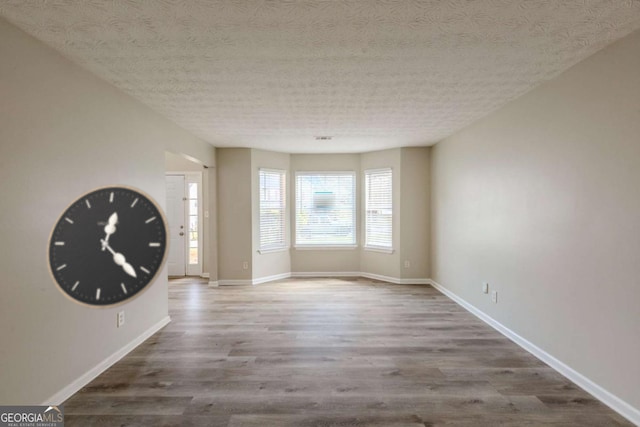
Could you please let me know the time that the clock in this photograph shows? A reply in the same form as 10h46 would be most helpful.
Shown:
12h22
